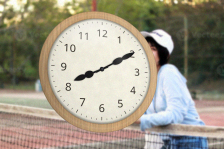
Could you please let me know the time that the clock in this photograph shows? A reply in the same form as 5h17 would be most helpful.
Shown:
8h10
